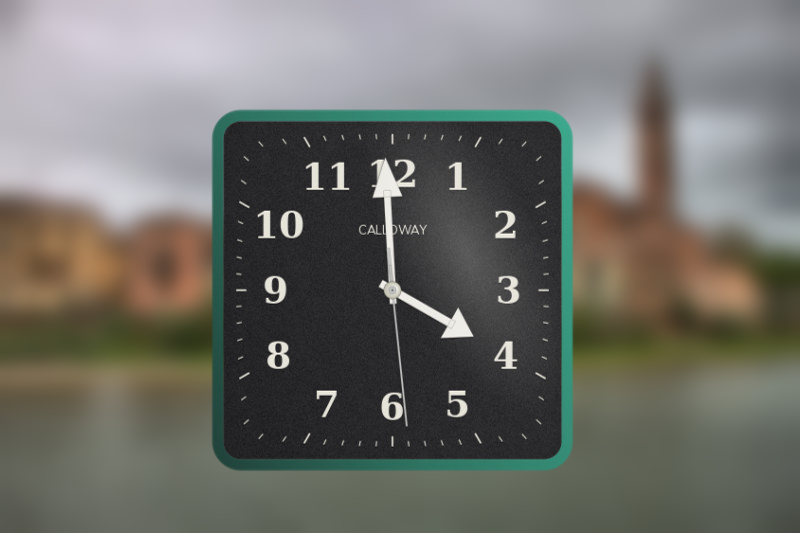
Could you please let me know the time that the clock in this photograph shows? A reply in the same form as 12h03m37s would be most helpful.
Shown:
3h59m29s
